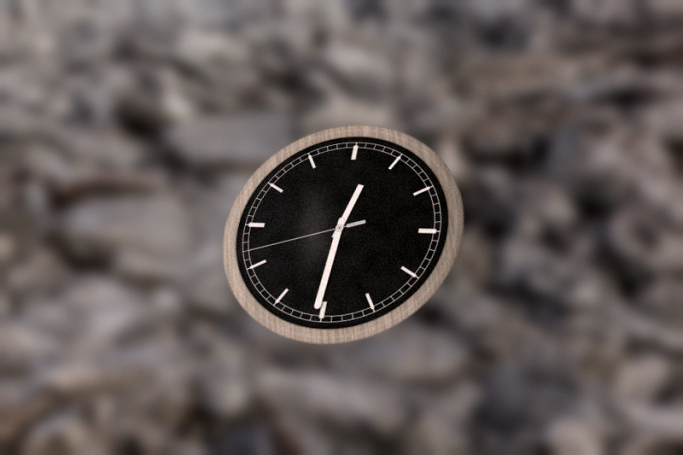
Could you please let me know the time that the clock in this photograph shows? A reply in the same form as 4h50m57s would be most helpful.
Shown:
12h30m42s
